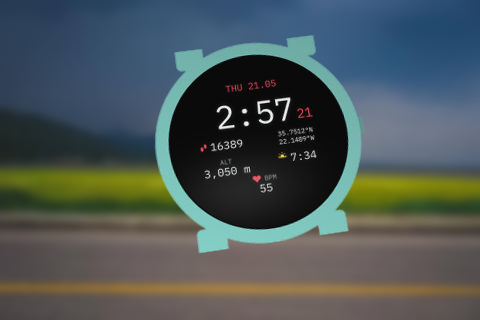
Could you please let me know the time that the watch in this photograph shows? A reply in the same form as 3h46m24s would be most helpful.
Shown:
2h57m21s
